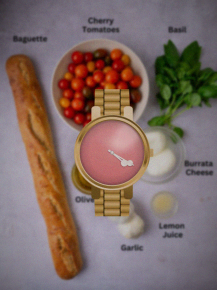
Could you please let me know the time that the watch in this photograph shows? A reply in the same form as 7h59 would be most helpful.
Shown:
4h20
